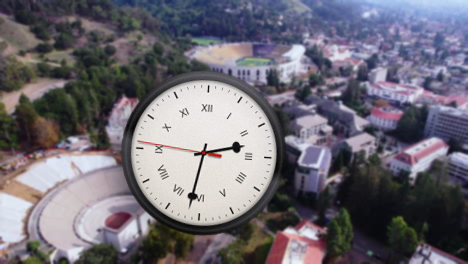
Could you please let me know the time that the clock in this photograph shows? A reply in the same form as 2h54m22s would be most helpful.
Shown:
2h31m46s
